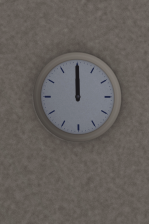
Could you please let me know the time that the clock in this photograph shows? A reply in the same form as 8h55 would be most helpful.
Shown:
12h00
